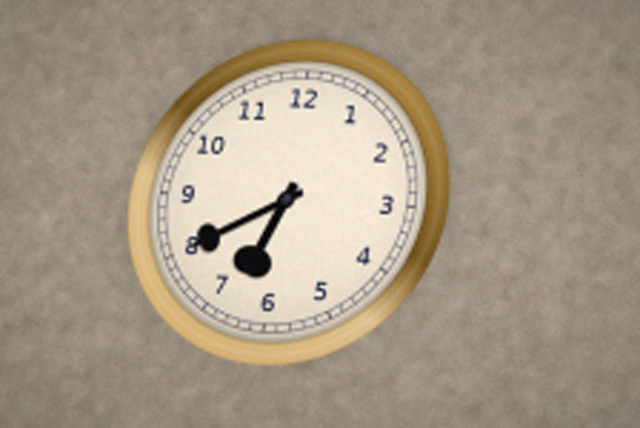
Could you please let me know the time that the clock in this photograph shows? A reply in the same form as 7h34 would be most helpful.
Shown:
6h40
